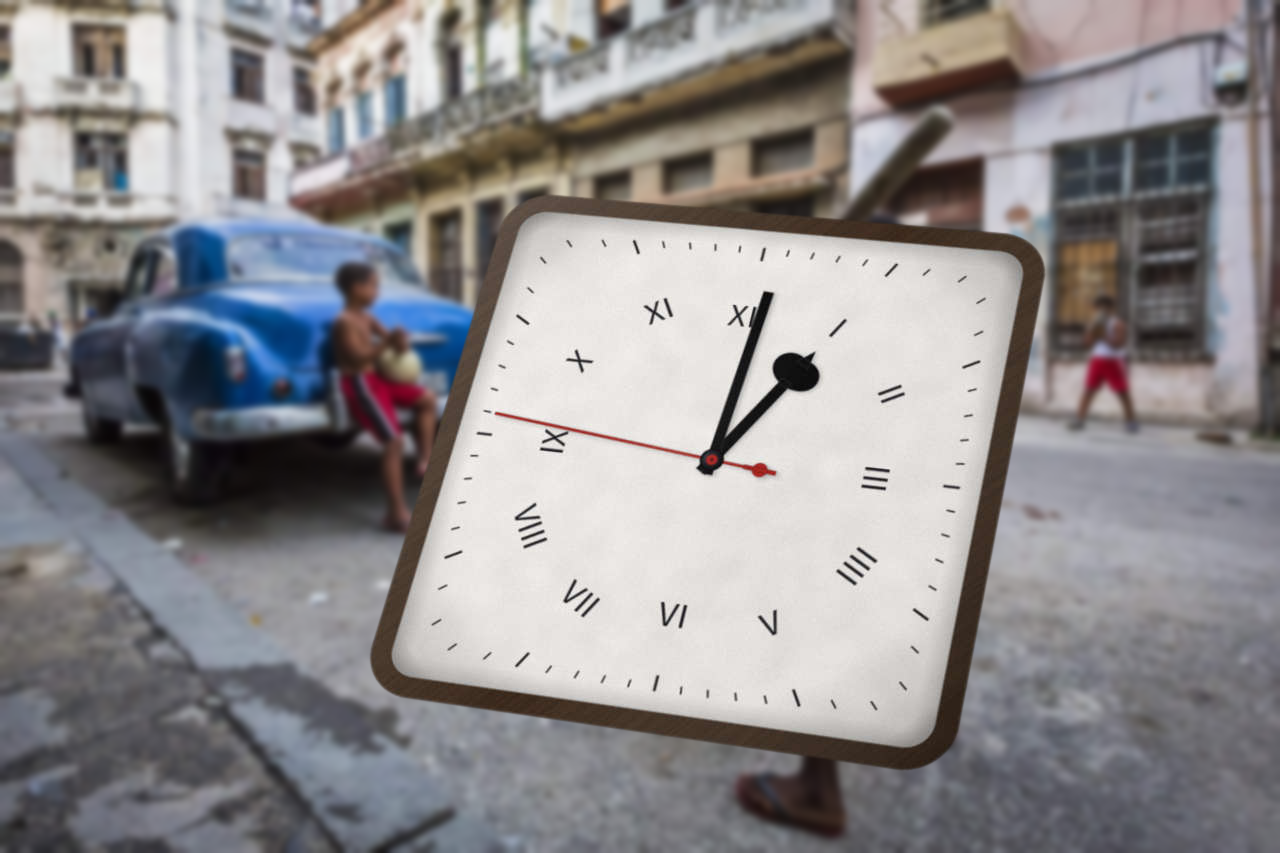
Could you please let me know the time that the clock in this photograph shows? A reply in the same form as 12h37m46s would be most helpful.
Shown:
1h00m46s
